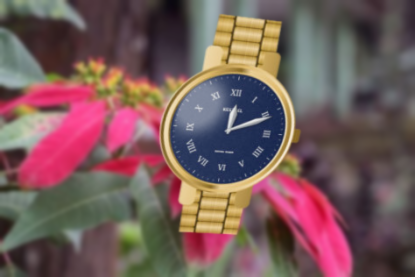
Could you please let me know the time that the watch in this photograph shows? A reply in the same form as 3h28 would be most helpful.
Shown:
12h11
